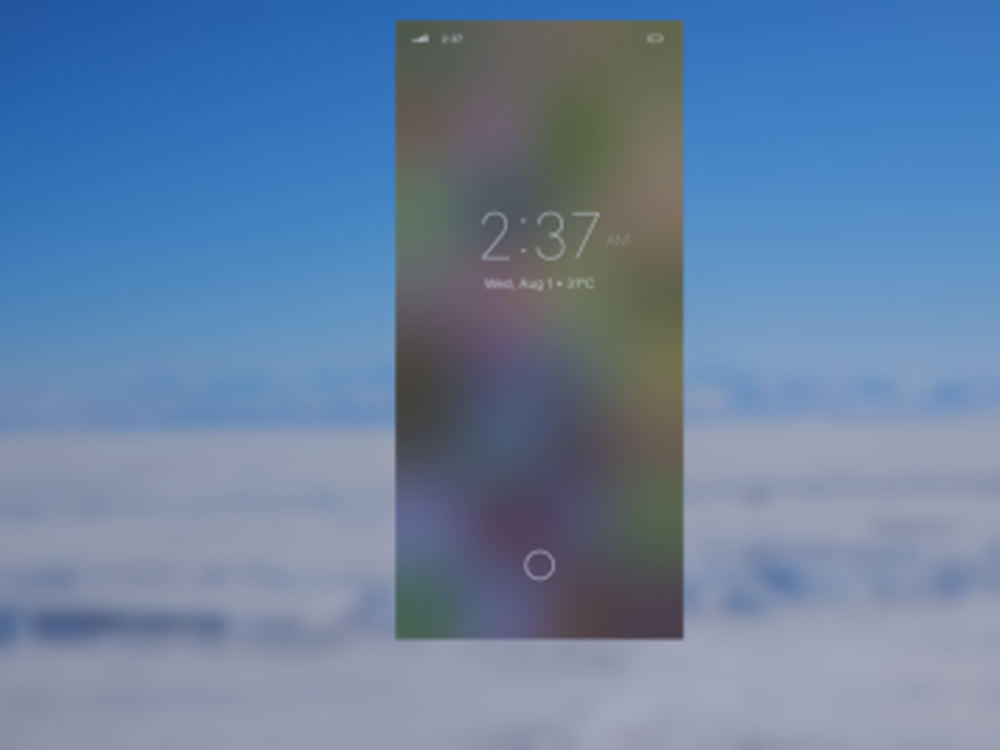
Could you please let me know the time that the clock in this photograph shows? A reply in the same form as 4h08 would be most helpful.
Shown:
2h37
